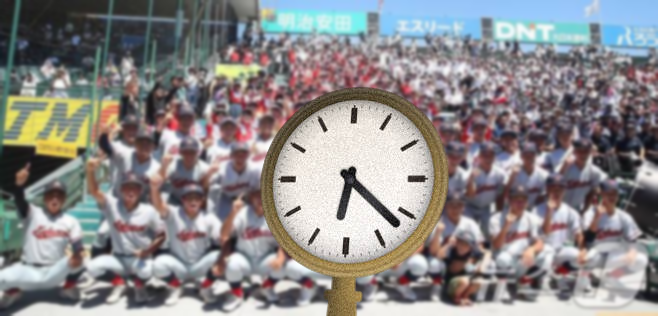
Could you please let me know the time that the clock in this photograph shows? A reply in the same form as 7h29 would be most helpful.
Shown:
6h22
